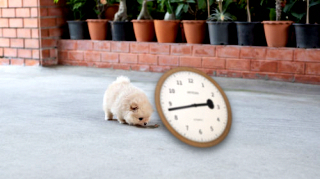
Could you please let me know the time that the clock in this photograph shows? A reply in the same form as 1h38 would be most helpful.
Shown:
2h43
